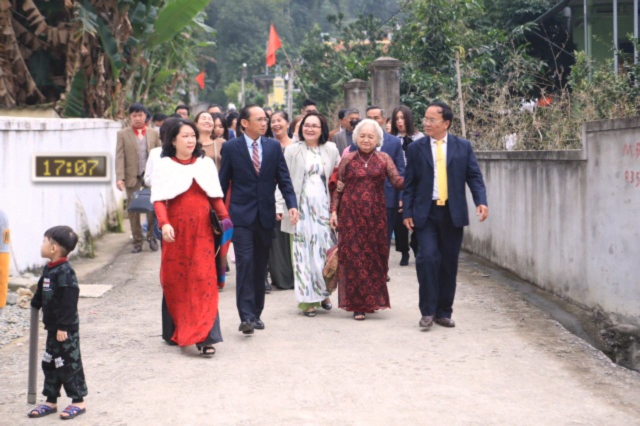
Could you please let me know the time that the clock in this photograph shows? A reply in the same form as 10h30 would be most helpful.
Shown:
17h07
